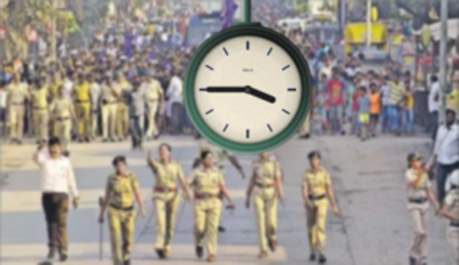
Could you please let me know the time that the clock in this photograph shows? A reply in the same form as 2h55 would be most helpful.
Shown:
3h45
